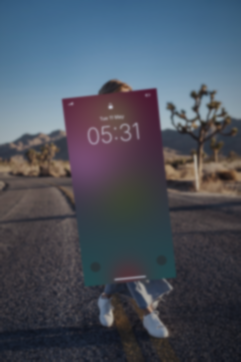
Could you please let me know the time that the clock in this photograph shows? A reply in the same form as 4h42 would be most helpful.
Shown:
5h31
